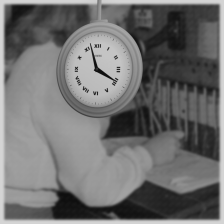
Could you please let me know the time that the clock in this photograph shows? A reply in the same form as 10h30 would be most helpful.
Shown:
3h57
